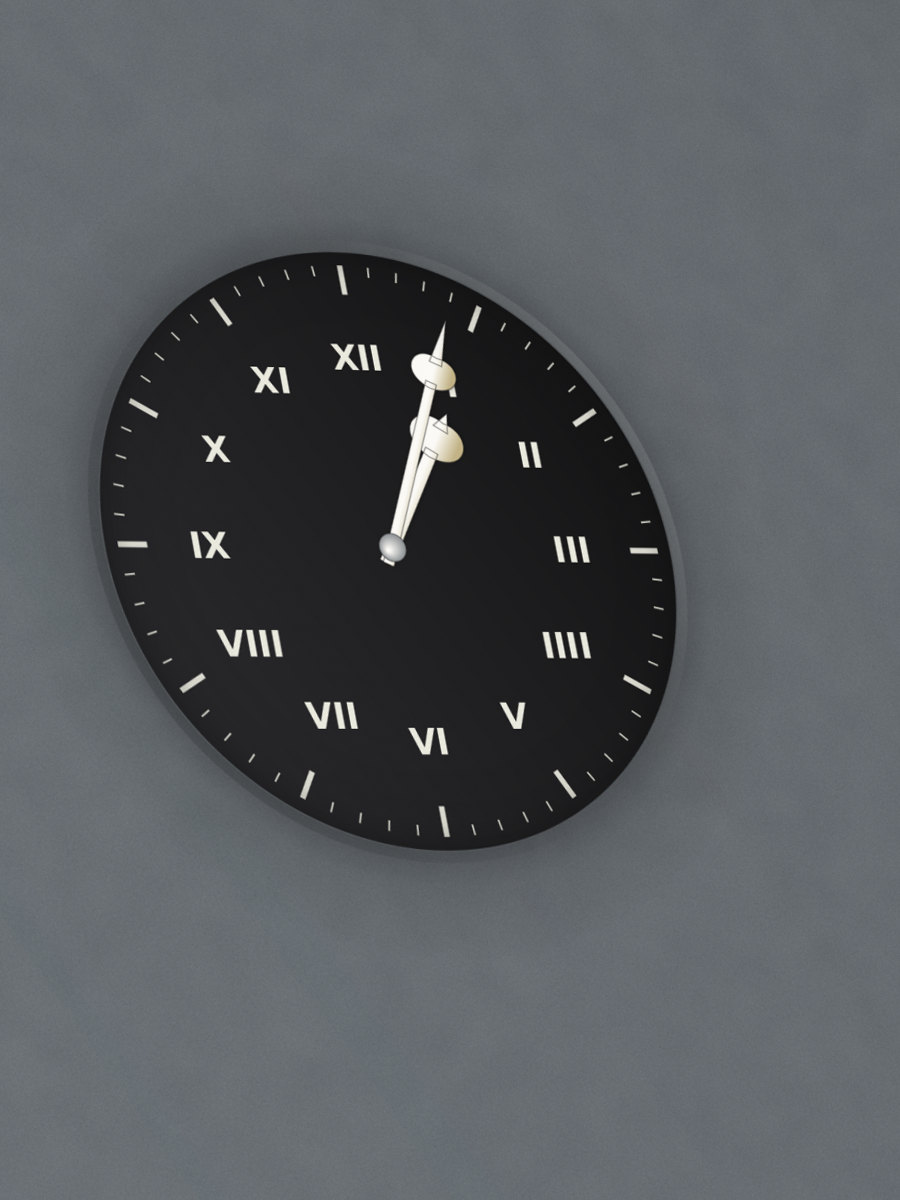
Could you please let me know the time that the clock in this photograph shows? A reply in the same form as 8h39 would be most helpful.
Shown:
1h04
